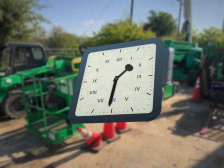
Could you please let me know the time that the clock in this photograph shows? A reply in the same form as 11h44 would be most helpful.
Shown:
1h31
